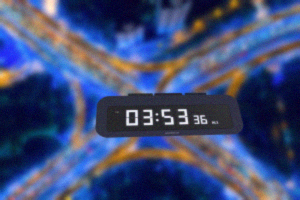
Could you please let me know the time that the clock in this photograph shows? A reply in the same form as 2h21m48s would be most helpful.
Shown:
3h53m36s
